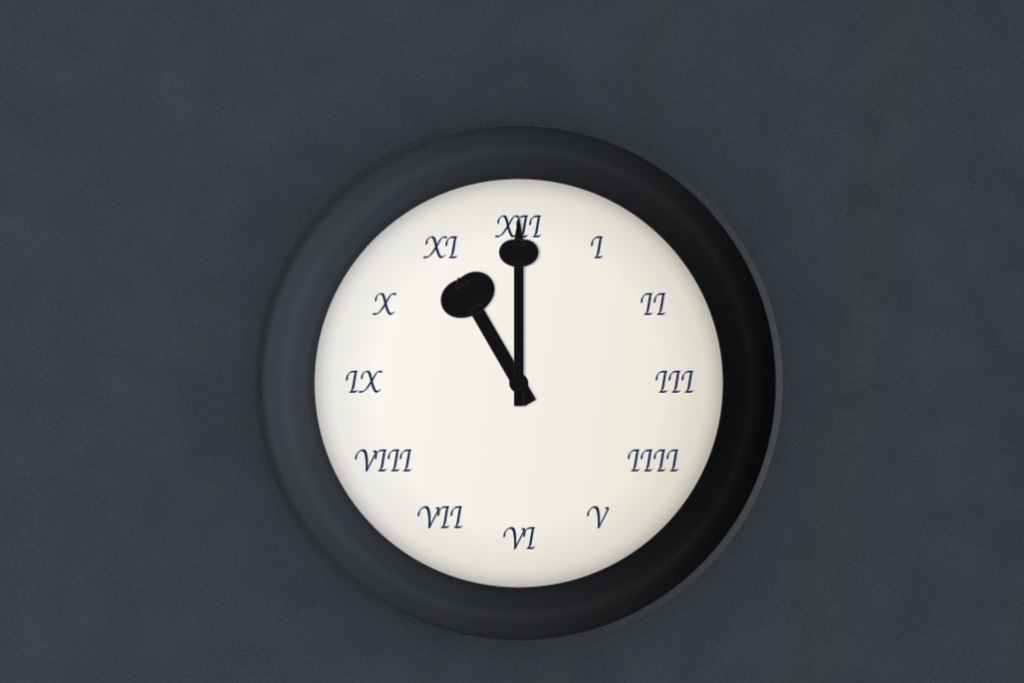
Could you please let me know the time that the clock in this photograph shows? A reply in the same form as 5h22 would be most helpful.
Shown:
11h00
